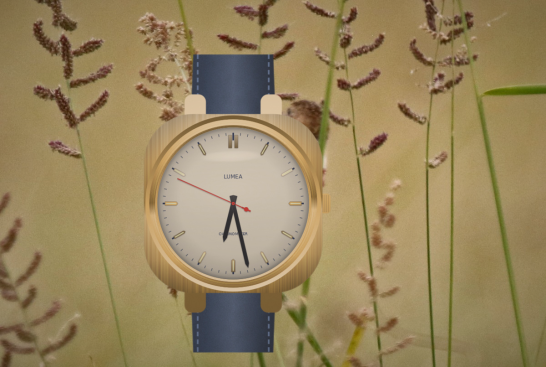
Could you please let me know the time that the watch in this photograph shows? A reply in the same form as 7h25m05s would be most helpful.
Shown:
6h27m49s
